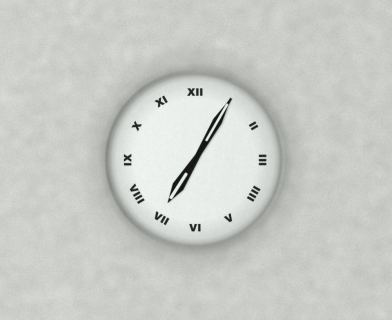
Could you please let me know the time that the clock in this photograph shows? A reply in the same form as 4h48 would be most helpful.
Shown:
7h05
